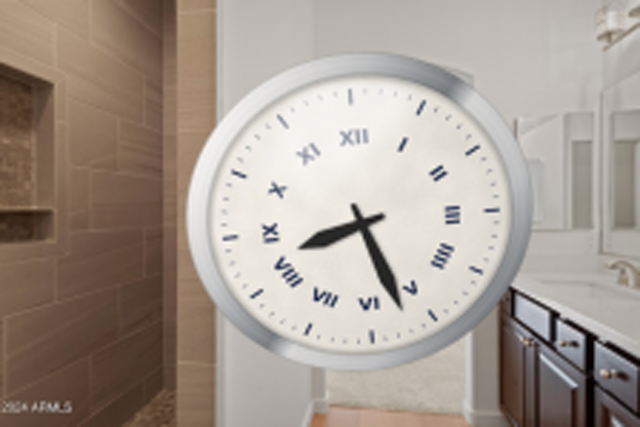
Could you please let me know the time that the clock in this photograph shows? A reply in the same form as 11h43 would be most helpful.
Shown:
8h27
